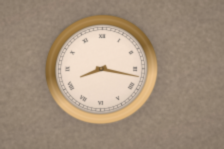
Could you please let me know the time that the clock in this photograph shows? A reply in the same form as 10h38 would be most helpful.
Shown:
8h17
